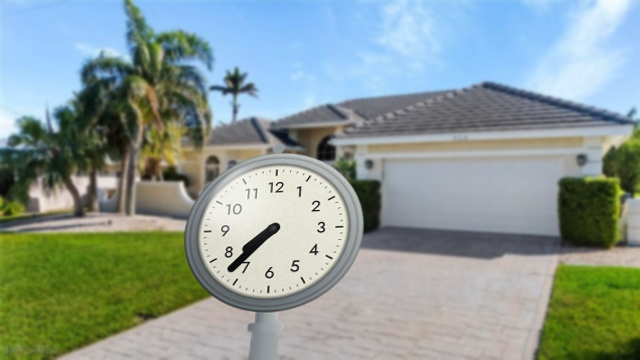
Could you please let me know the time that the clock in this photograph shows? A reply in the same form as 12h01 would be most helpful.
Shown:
7h37
